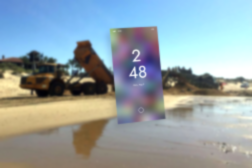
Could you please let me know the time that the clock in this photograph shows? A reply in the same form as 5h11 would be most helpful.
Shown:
2h48
